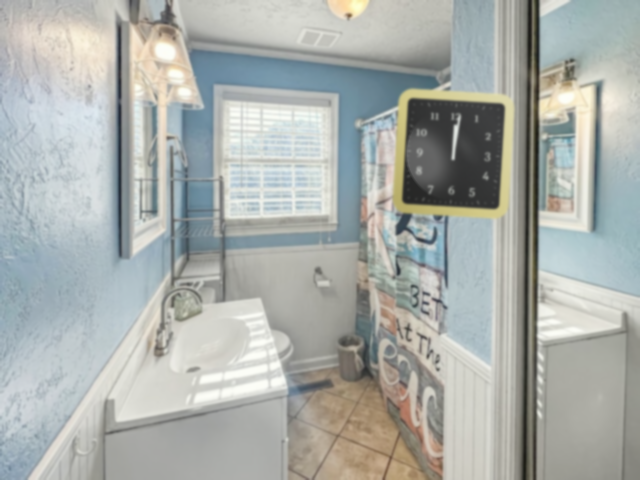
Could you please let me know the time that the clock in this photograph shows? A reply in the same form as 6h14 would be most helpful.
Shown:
12h01
